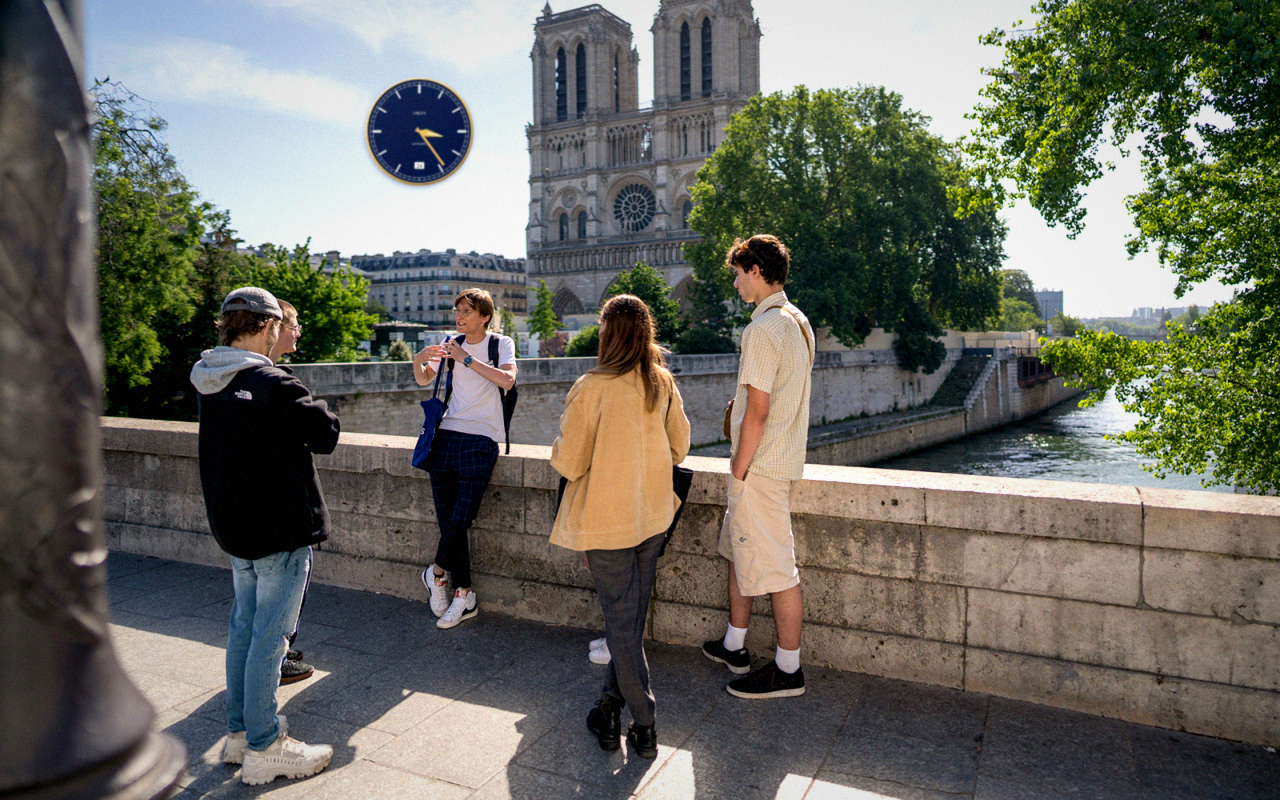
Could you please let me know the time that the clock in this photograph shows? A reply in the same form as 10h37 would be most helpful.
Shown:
3h24
